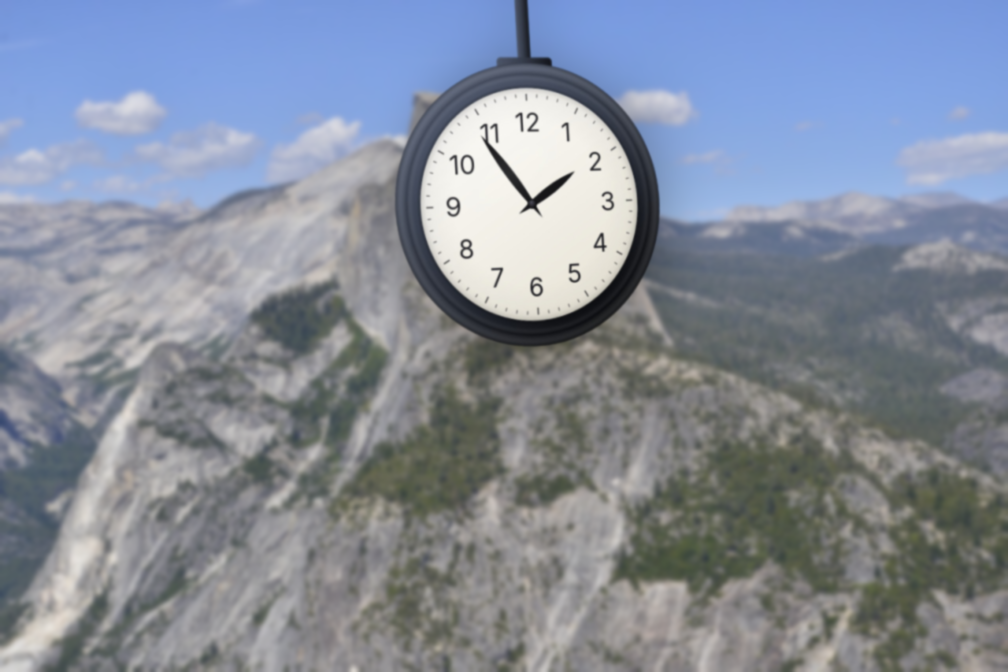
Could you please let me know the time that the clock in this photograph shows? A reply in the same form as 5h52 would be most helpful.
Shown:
1h54
